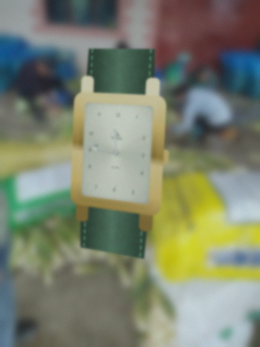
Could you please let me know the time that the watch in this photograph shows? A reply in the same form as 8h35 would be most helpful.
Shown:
11h46
